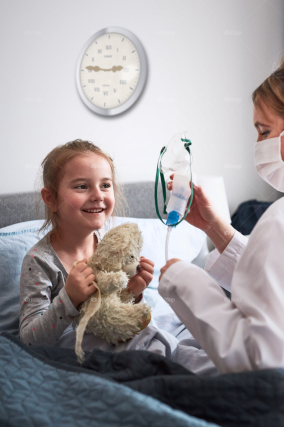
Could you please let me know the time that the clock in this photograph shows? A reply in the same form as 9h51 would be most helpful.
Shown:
2h46
